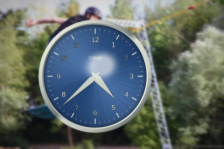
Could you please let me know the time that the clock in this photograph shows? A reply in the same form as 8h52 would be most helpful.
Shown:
4h38
